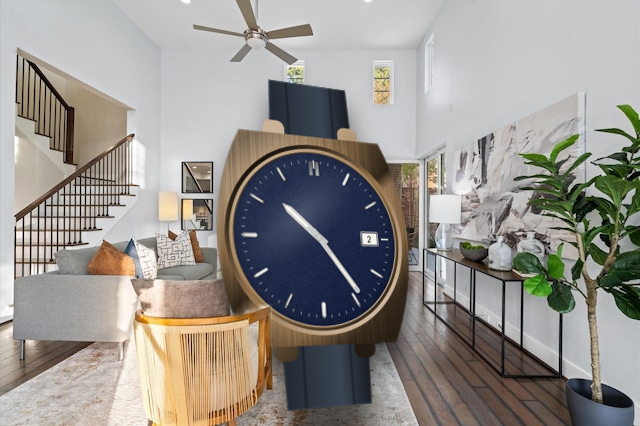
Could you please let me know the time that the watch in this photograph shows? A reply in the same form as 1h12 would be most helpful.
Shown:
10h24
